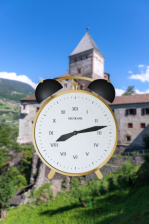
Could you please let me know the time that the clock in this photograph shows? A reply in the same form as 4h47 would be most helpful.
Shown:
8h13
